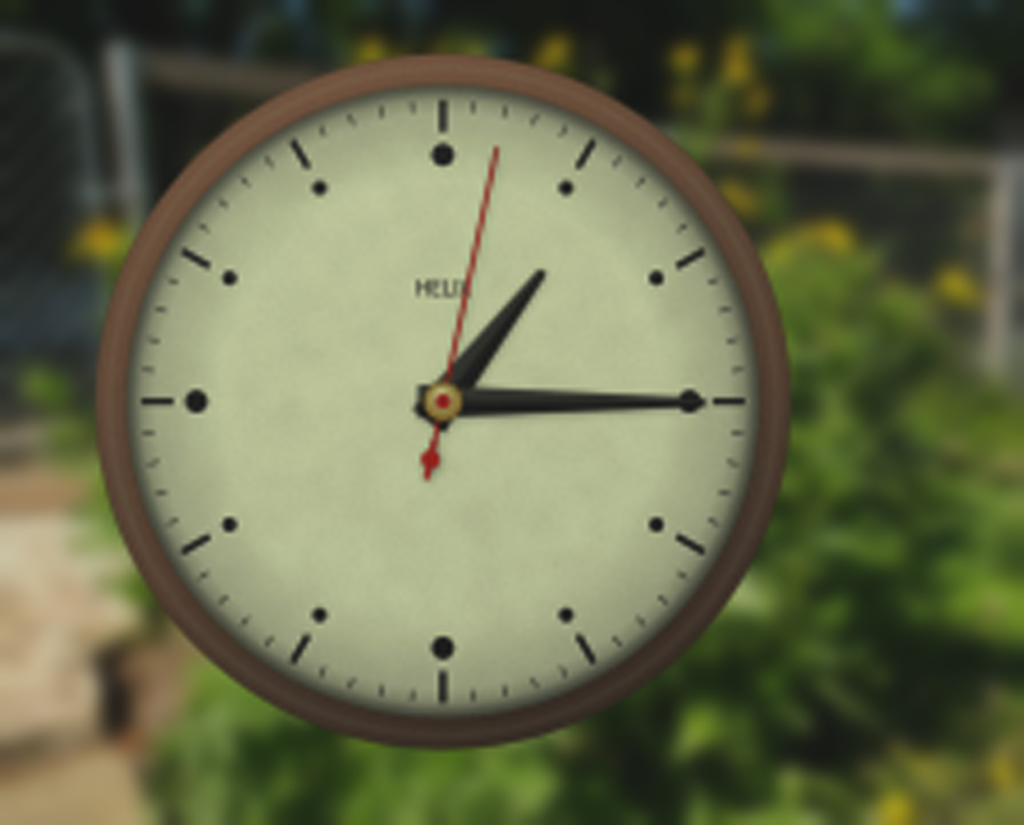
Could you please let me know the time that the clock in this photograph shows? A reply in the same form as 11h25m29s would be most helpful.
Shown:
1h15m02s
